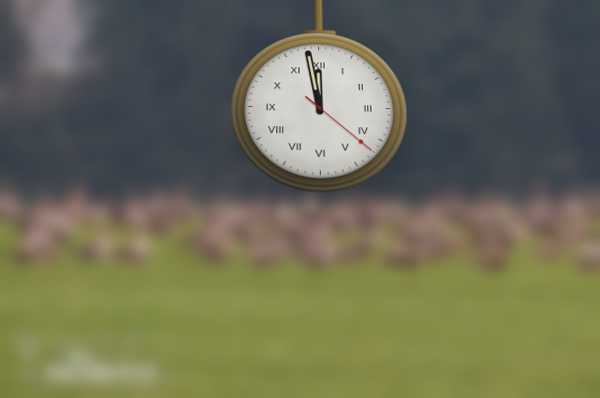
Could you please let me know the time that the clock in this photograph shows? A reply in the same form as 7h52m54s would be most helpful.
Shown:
11h58m22s
